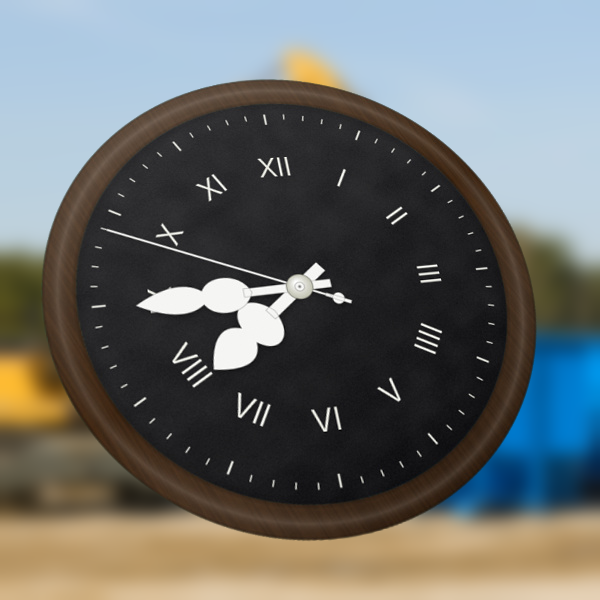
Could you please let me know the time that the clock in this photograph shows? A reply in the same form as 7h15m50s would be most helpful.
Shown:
7h44m49s
